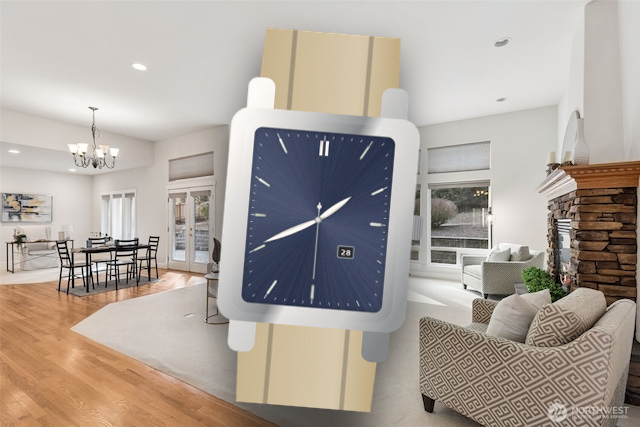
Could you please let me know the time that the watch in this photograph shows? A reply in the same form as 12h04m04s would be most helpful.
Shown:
1h40m30s
